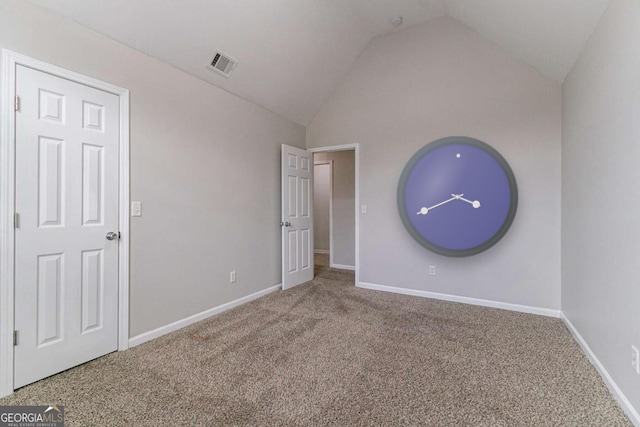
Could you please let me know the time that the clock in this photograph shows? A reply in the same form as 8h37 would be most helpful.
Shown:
3h41
